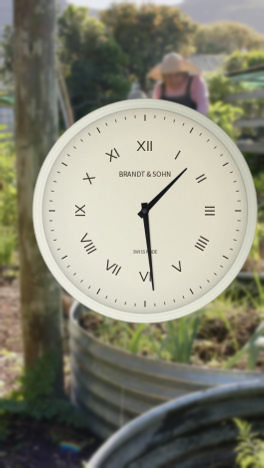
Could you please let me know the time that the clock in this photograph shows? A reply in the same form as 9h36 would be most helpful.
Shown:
1h29
